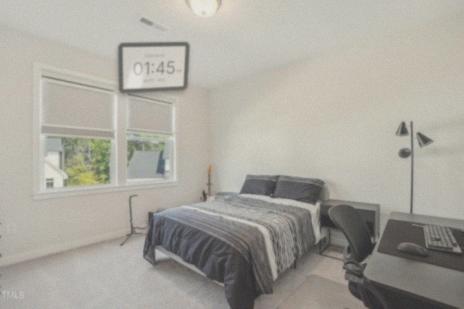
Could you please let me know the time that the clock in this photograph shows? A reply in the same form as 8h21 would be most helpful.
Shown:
1h45
